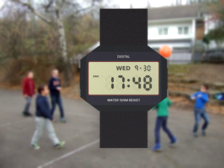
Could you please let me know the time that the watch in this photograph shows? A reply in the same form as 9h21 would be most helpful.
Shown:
17h48
